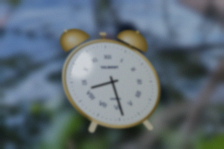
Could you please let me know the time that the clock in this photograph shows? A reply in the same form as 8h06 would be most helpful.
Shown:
8h29
